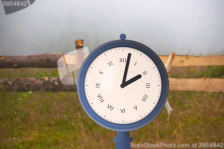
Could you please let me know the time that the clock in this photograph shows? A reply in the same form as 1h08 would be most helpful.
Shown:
2h02
